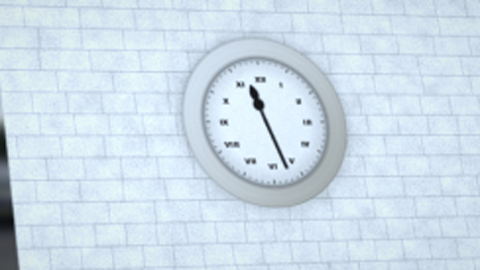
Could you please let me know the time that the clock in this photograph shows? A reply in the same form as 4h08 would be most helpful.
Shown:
11h27
